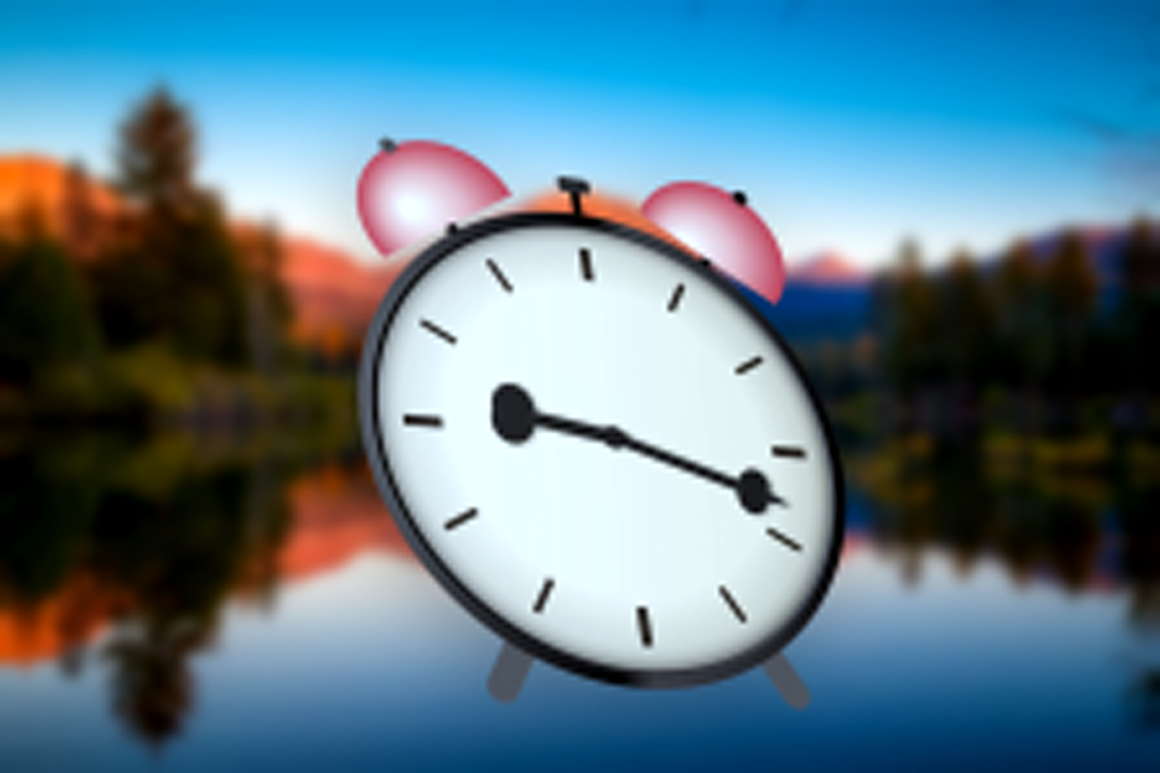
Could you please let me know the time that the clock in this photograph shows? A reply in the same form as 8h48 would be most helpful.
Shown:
9h18
